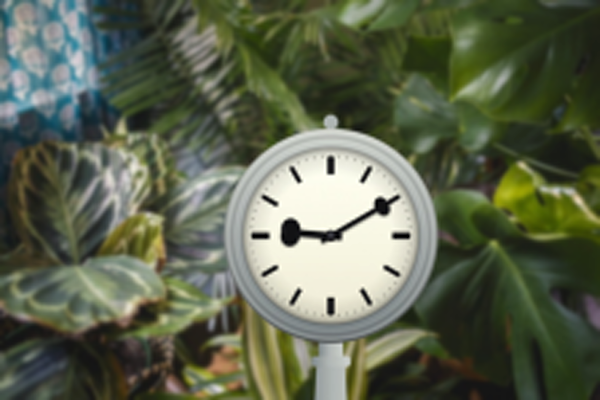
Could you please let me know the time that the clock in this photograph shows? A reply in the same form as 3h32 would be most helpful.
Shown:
9h10
